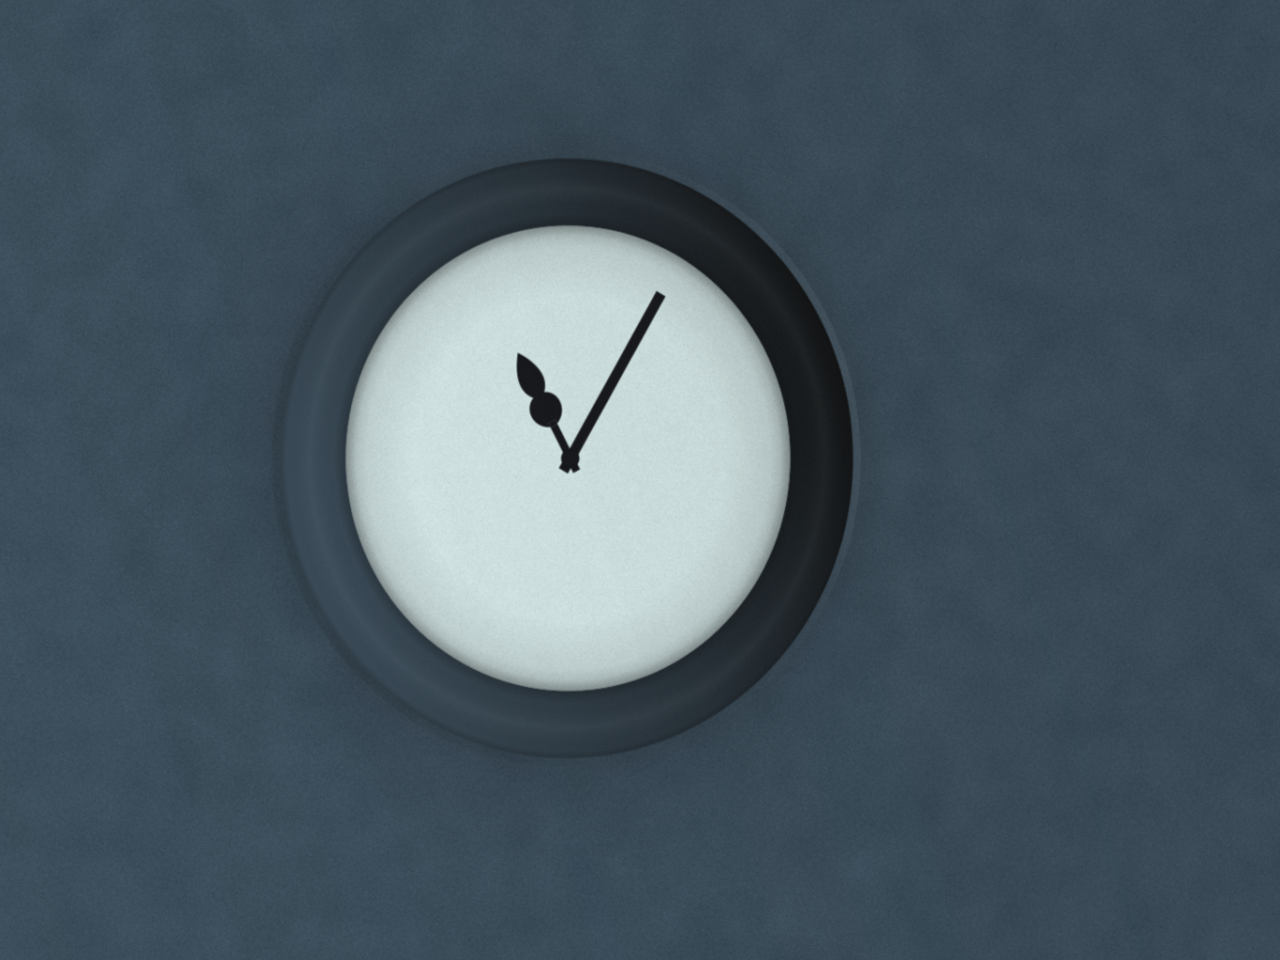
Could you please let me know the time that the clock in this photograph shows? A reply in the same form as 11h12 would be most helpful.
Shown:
11h05
